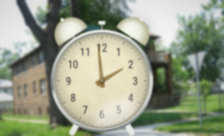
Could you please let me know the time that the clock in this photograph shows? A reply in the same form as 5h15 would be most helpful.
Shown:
1h59
